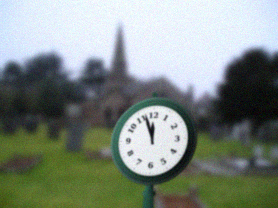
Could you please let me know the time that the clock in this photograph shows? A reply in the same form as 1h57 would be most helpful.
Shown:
11h57
